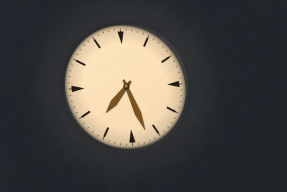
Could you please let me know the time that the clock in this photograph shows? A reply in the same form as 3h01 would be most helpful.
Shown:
7h27
